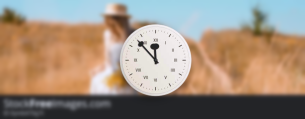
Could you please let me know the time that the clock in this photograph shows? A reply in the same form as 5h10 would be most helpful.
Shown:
11h53
